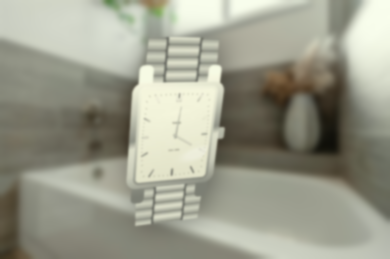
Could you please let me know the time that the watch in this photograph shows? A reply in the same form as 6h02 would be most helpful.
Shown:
4h01
